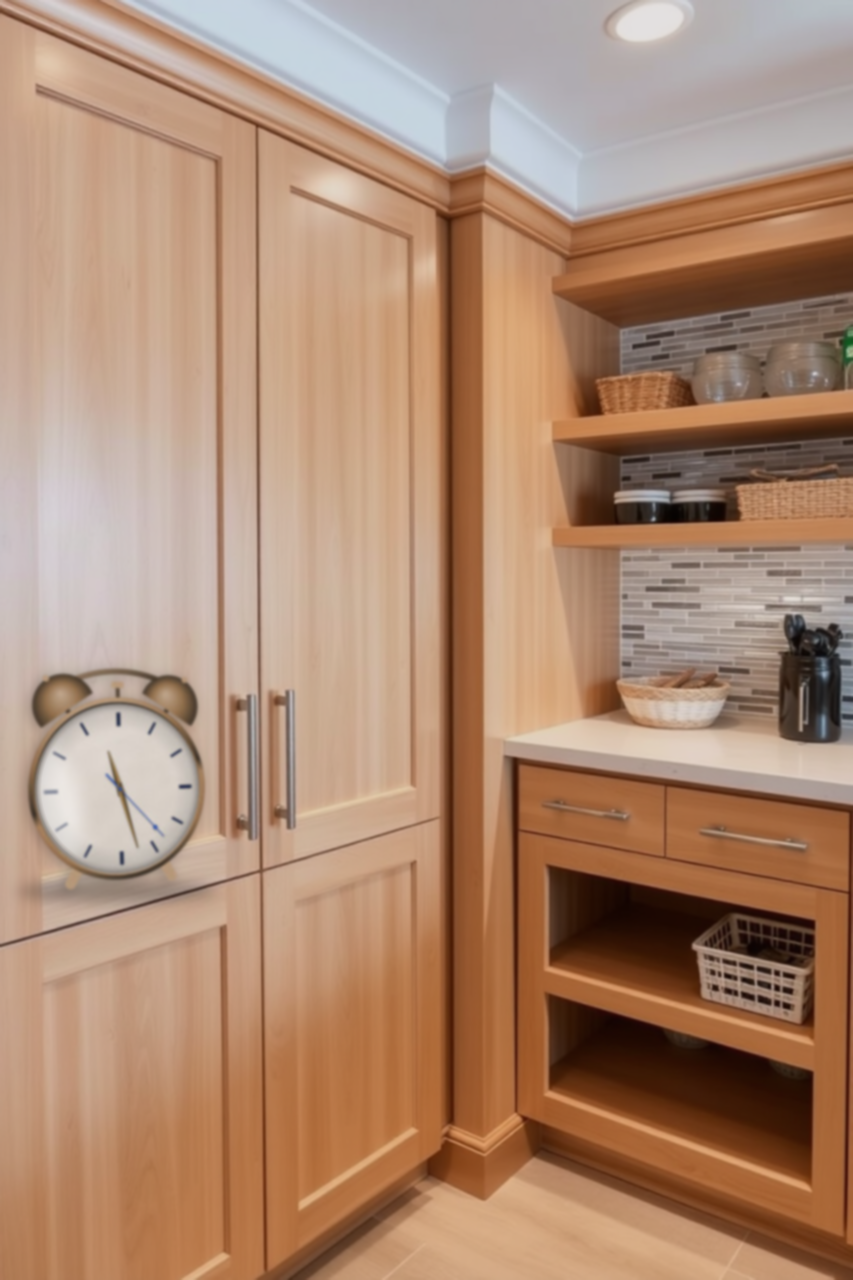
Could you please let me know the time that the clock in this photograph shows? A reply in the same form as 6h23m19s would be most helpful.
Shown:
11h27m23s
